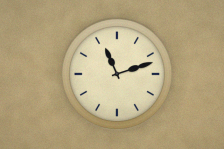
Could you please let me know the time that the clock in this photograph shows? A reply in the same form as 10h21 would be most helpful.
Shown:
11h12
